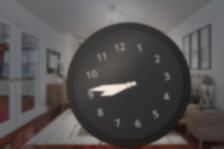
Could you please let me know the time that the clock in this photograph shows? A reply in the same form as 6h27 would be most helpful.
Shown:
8h46
